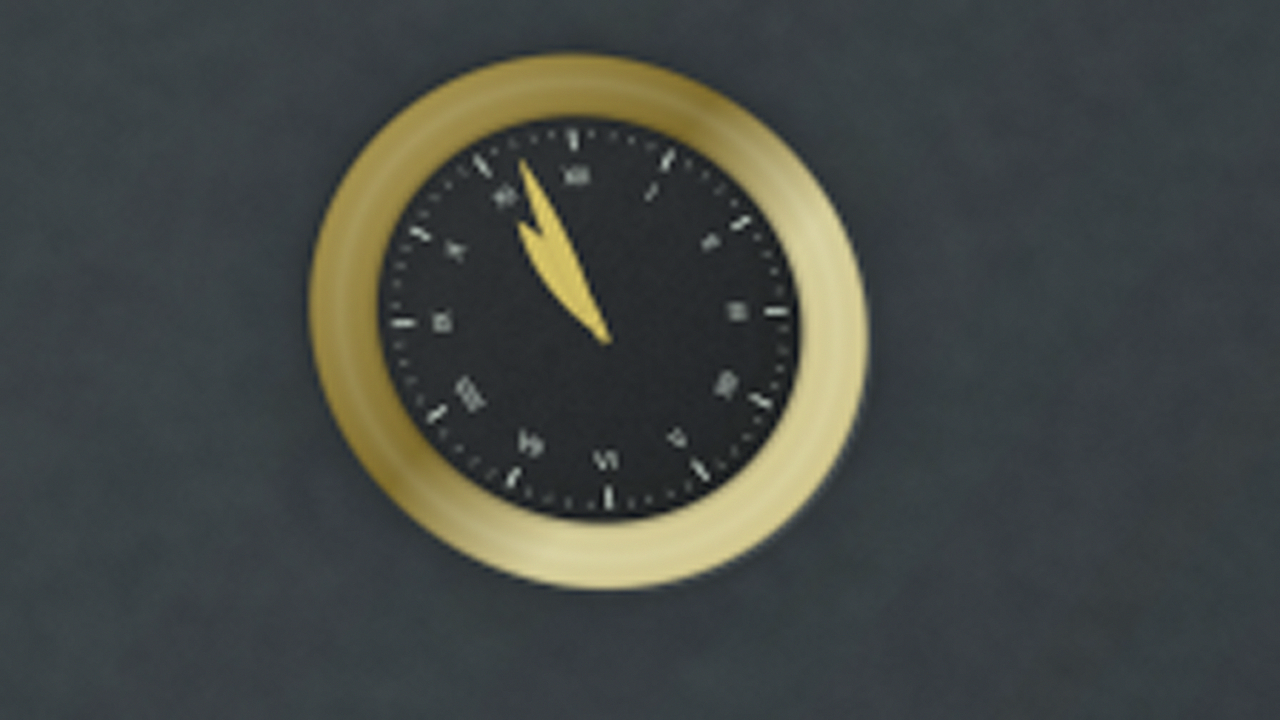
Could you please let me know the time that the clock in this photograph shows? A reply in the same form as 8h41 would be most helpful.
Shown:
10h57
